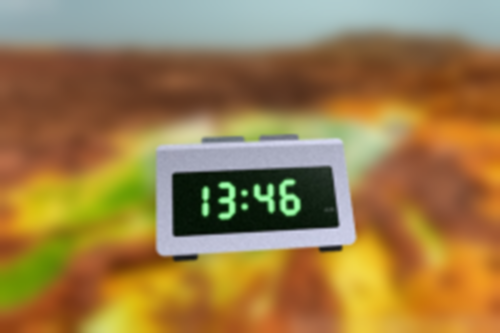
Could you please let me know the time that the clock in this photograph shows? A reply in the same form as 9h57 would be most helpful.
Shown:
13h46
